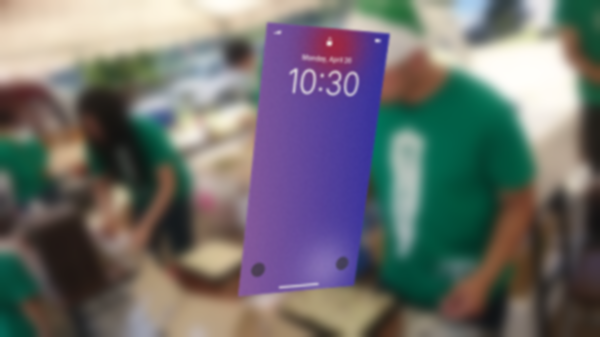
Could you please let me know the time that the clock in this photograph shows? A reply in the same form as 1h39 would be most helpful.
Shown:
10h30
